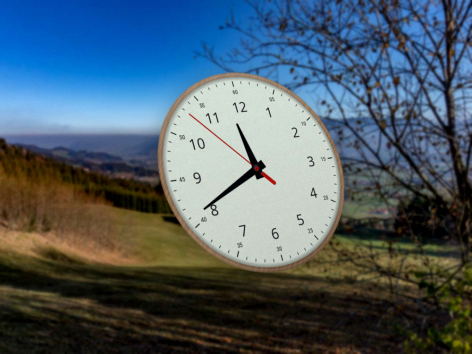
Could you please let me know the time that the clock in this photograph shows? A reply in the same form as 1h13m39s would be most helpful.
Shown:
11h40m53s
